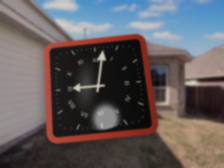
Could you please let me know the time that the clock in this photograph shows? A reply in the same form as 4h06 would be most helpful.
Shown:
9h02
